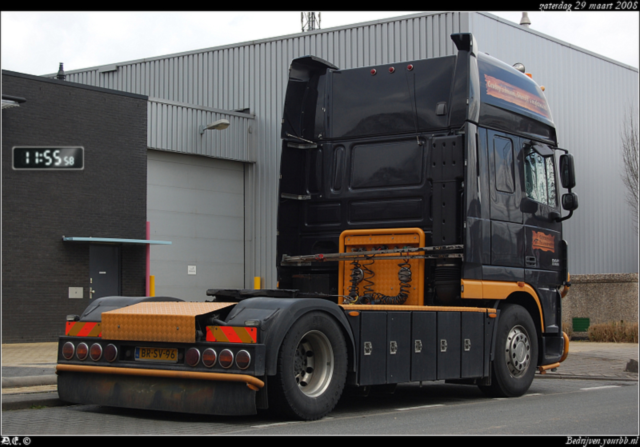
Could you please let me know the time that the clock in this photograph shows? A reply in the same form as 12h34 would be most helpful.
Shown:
11h55
